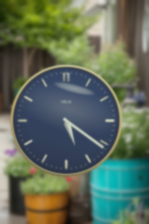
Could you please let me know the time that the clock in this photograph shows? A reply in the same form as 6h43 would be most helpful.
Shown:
5h21
